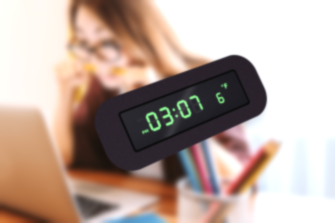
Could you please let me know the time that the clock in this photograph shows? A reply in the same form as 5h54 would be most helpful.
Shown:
3h07
